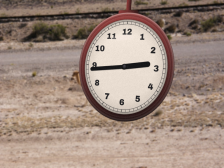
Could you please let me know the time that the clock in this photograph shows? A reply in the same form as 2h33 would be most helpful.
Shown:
2h44
